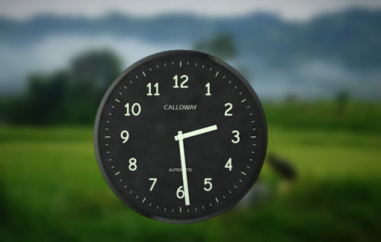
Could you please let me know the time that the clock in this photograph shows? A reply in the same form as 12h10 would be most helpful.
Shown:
2h29
